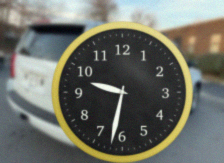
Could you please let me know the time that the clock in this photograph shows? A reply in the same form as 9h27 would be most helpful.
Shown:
9h32
